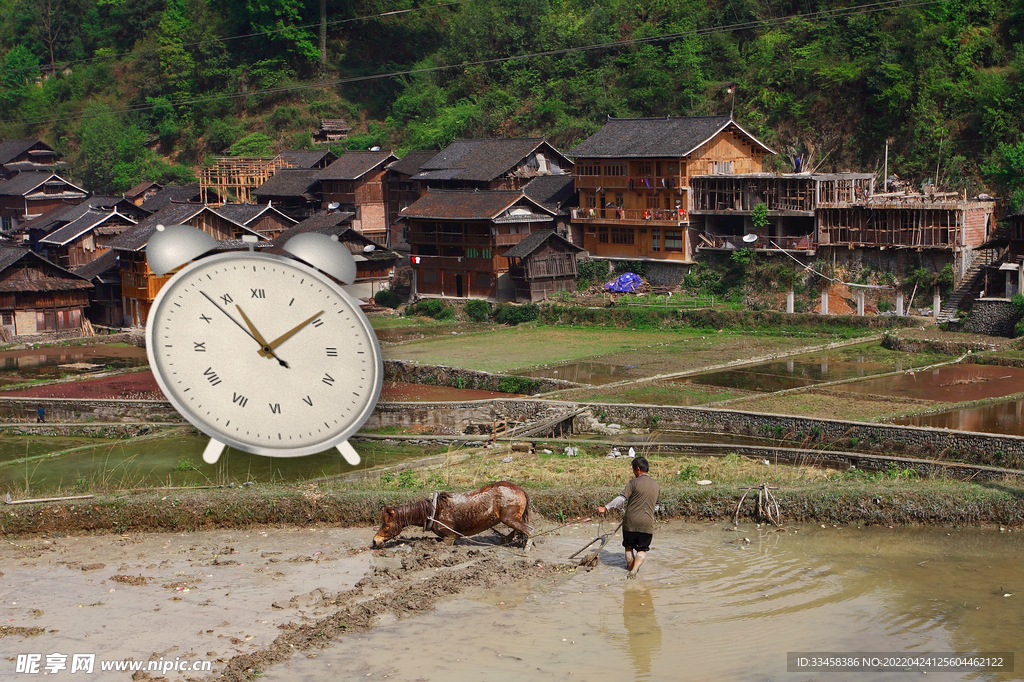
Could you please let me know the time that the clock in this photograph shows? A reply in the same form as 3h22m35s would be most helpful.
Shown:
11h08m53s
